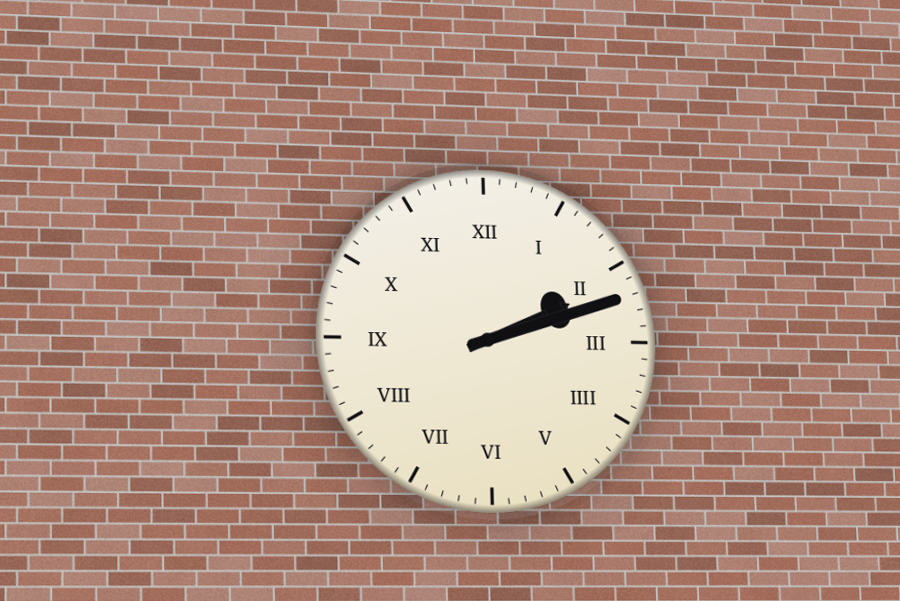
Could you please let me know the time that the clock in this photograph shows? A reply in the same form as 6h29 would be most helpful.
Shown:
2h12
